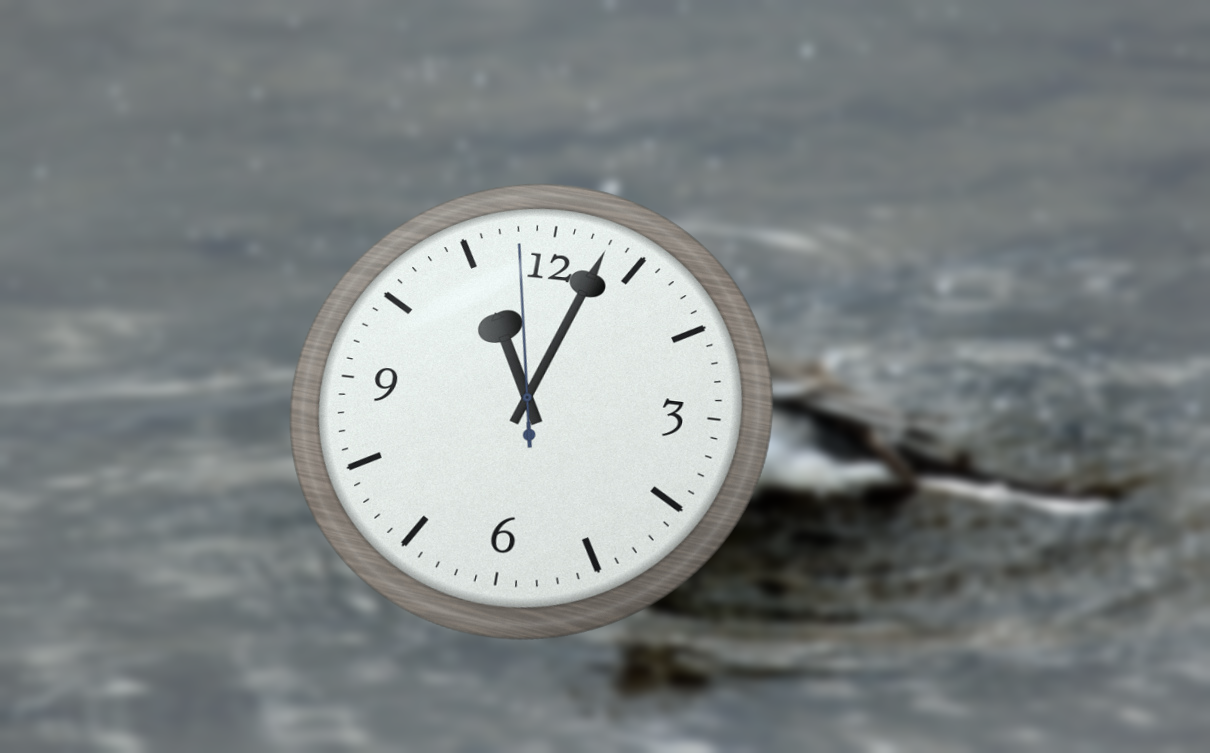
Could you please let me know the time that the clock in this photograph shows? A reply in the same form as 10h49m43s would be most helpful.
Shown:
11h02m58s
